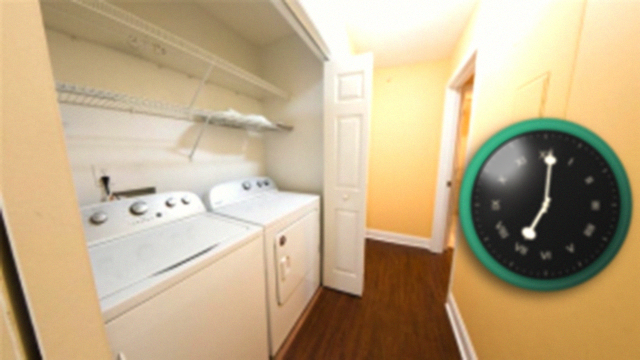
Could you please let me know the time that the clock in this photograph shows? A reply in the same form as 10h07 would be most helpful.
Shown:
7h01
